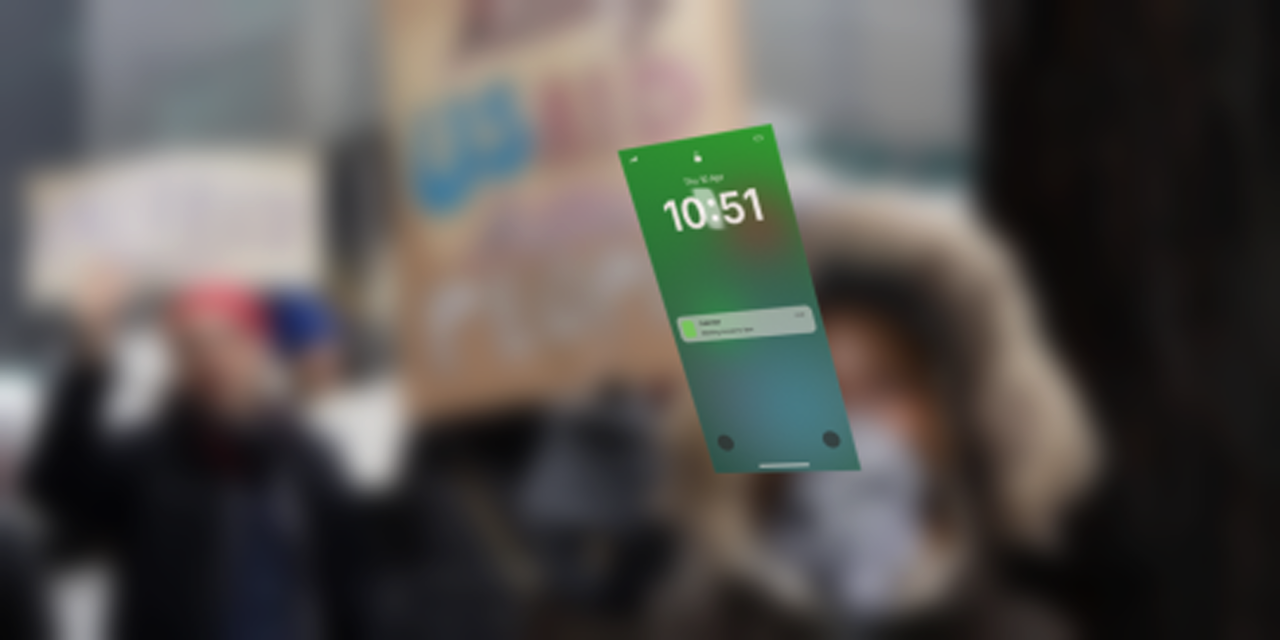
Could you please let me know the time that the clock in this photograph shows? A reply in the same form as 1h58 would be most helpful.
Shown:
10h51
